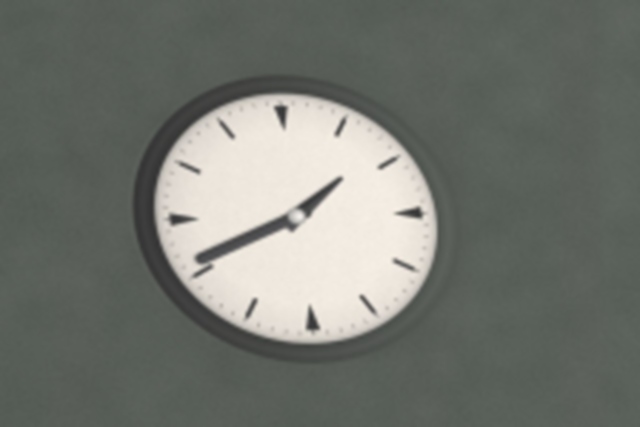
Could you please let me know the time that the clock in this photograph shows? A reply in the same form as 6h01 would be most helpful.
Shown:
1h41
